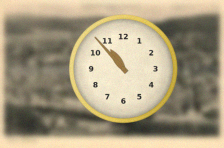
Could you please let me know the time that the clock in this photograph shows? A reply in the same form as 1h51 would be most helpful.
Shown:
10h53
